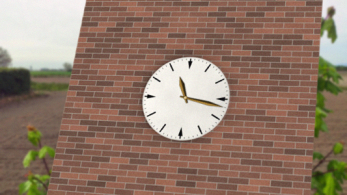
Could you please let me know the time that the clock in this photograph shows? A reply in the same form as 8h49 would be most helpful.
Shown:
11h17
